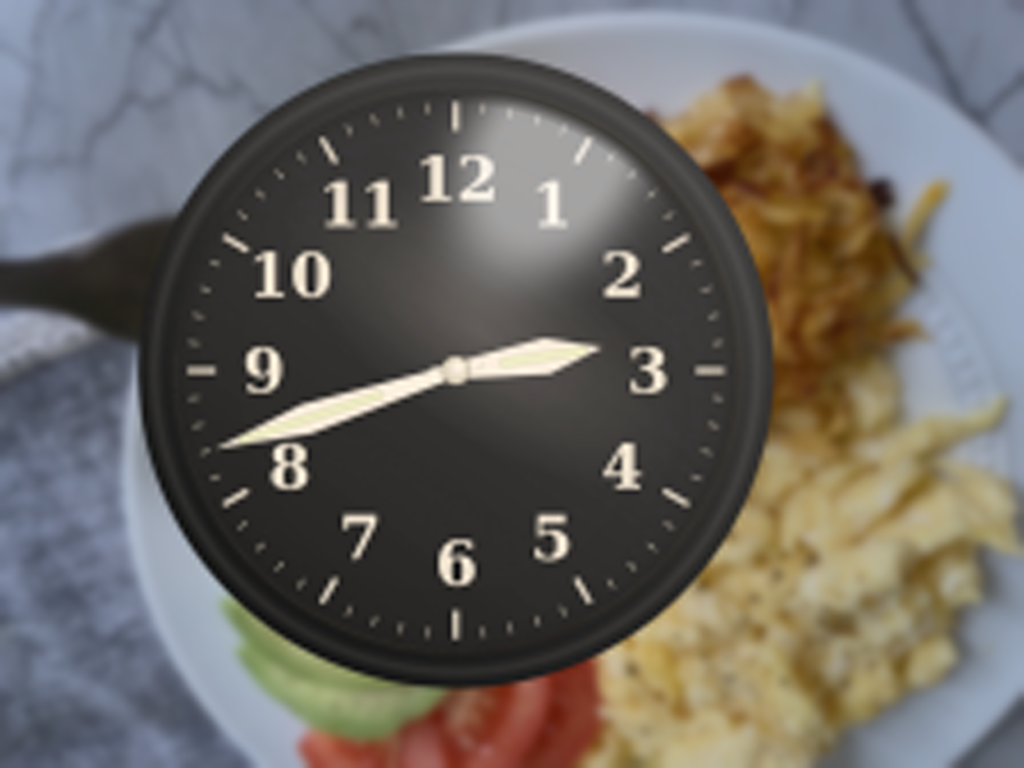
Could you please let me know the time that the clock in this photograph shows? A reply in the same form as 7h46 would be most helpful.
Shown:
2h42
